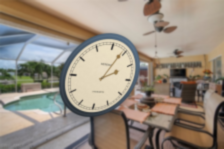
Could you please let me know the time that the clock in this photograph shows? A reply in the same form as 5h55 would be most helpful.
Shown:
2h04
